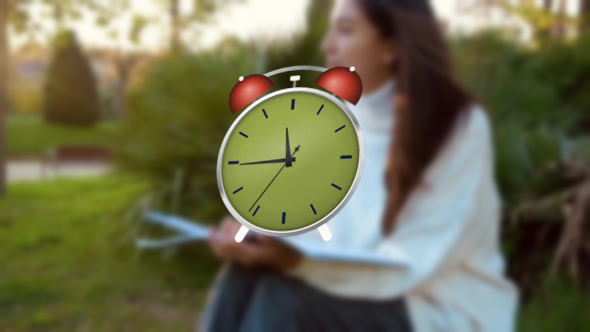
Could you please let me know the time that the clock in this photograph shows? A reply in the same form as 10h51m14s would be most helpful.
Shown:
11h44m36s
